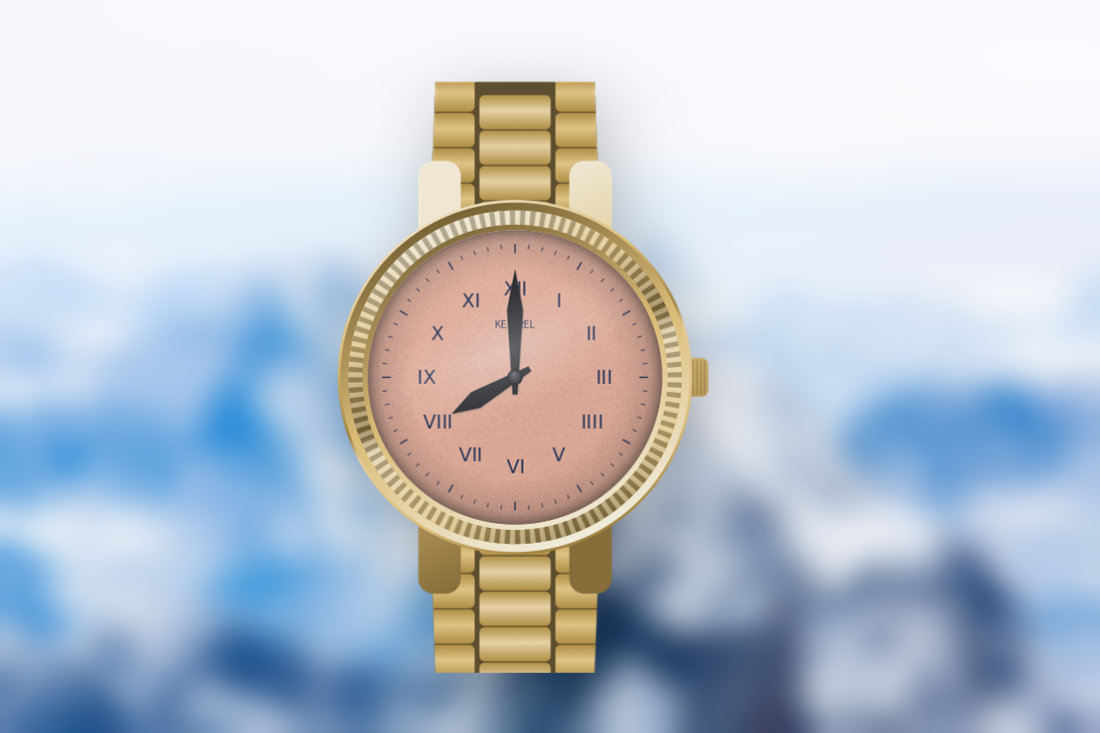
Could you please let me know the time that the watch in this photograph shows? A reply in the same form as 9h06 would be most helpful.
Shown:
8h00
